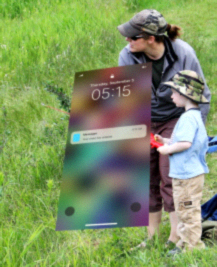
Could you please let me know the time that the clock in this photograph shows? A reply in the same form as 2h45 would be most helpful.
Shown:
5h15
